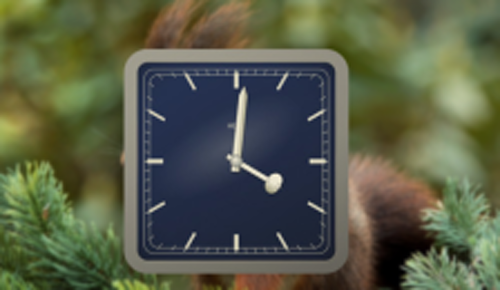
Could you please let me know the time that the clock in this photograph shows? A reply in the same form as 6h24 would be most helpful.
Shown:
4h01
